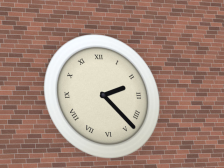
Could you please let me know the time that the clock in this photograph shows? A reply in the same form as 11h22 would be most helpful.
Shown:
2h23
